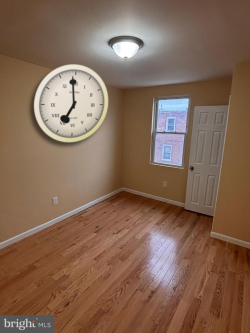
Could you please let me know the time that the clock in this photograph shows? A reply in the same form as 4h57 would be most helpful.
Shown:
6h59
